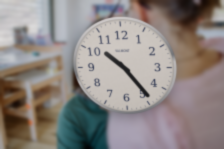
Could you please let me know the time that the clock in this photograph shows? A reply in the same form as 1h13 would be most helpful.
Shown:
10h24
